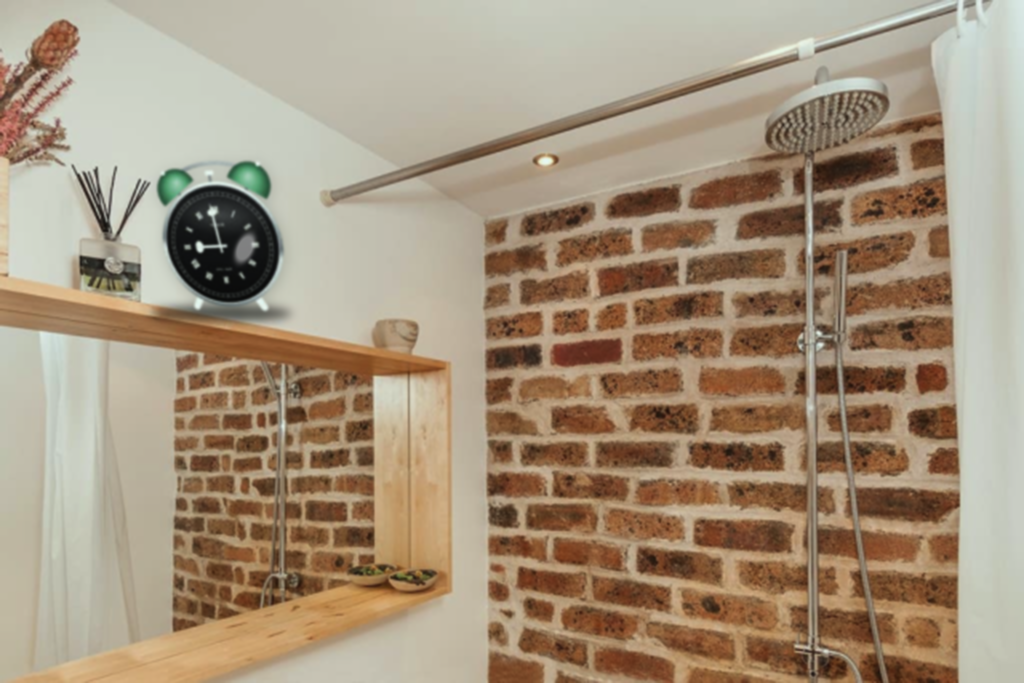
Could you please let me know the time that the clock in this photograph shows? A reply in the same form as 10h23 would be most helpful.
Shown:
8h59
